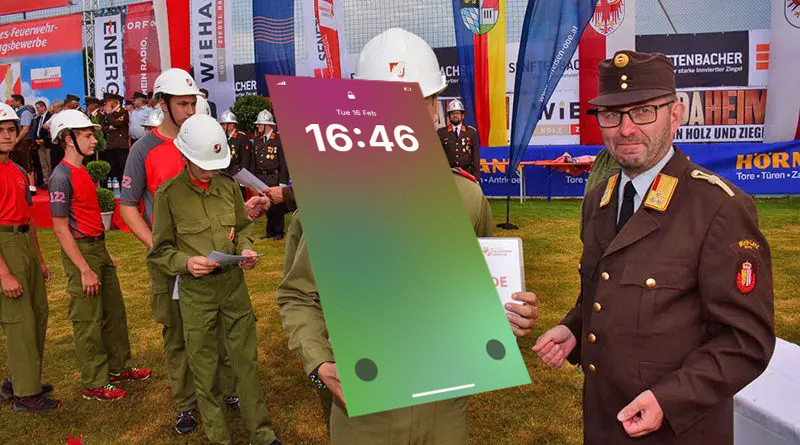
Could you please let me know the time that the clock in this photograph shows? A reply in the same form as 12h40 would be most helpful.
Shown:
16h46
